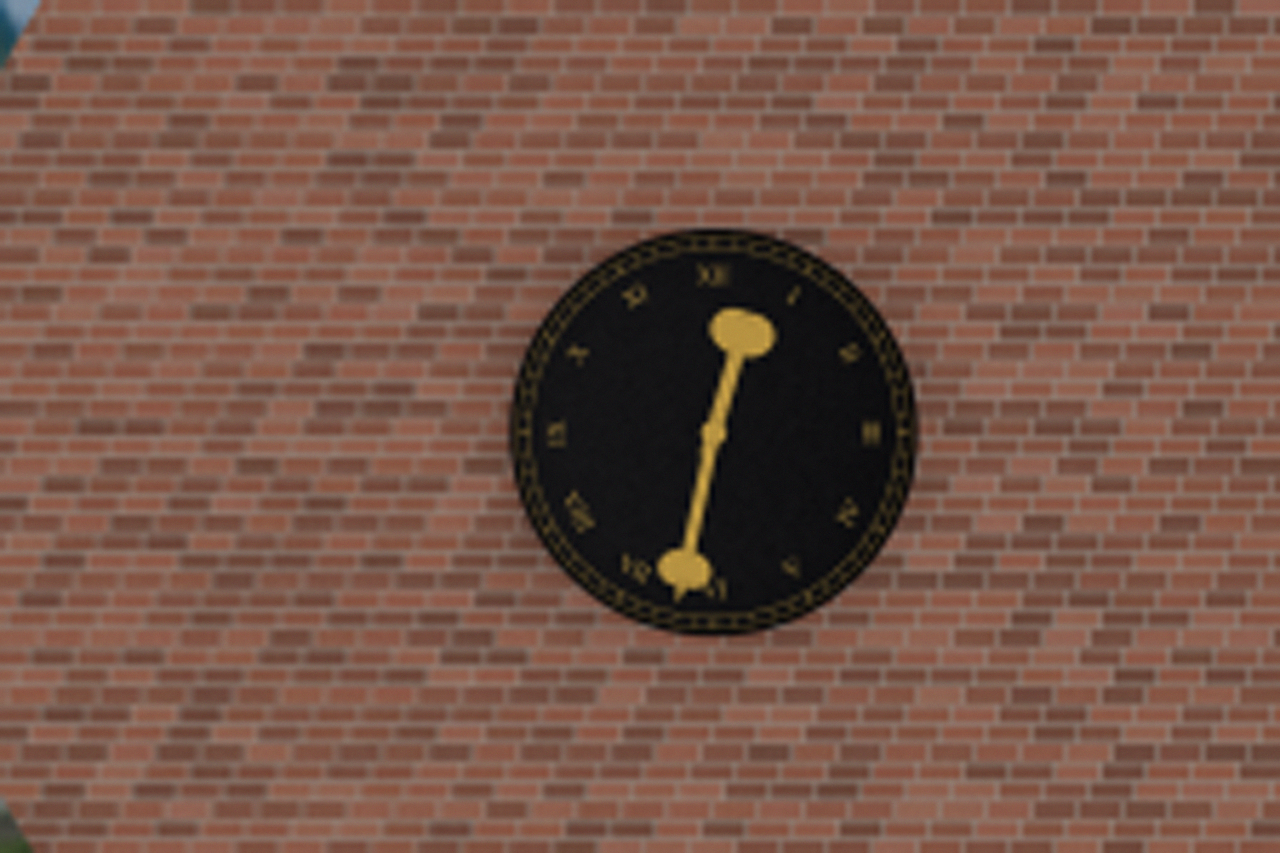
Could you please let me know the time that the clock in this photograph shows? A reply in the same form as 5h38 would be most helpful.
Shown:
12h32
